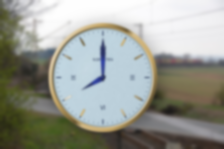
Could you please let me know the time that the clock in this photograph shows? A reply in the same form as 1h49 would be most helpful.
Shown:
8h00
